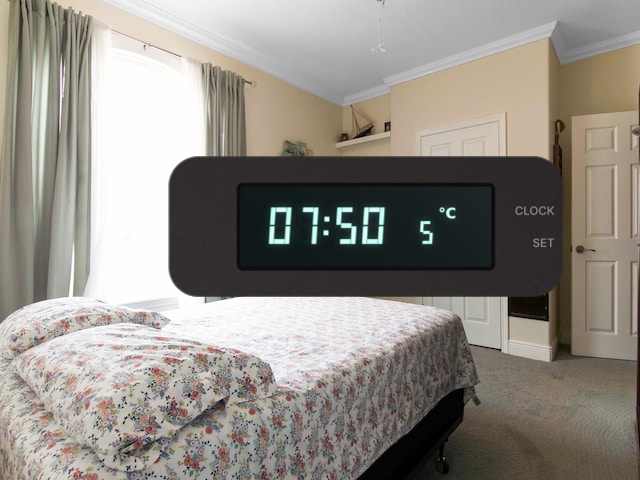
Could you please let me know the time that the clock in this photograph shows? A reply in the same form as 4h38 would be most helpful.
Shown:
7h50
